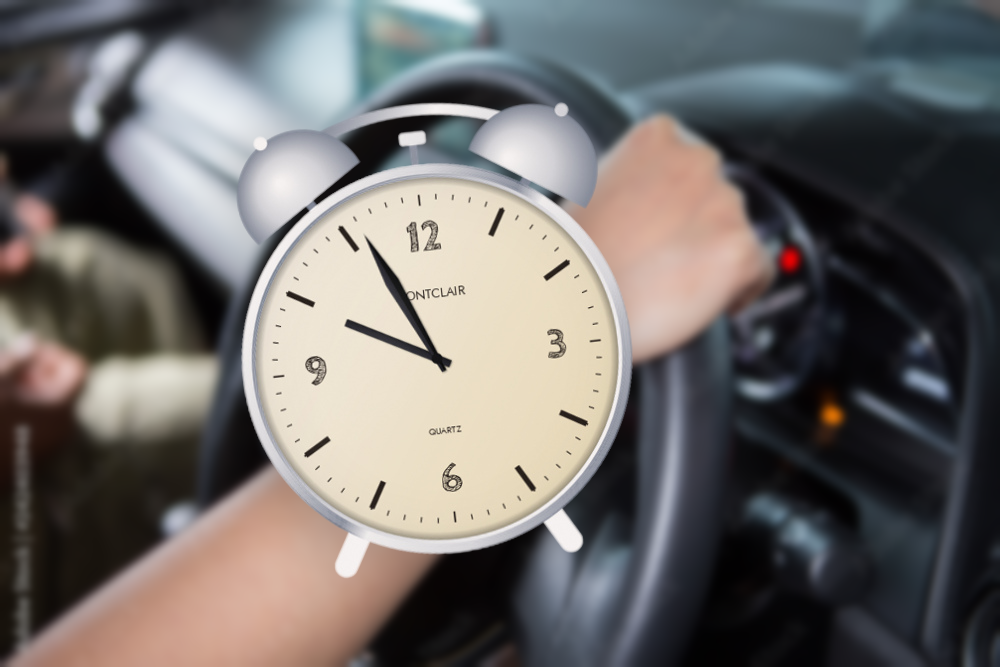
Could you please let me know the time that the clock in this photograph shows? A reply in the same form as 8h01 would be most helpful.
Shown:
9h56
